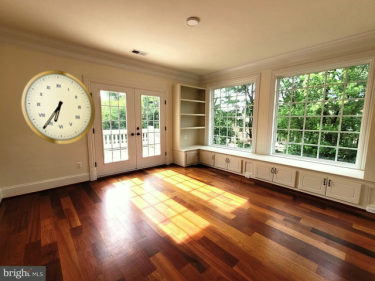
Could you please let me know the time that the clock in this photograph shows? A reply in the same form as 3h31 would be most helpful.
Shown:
6h36
